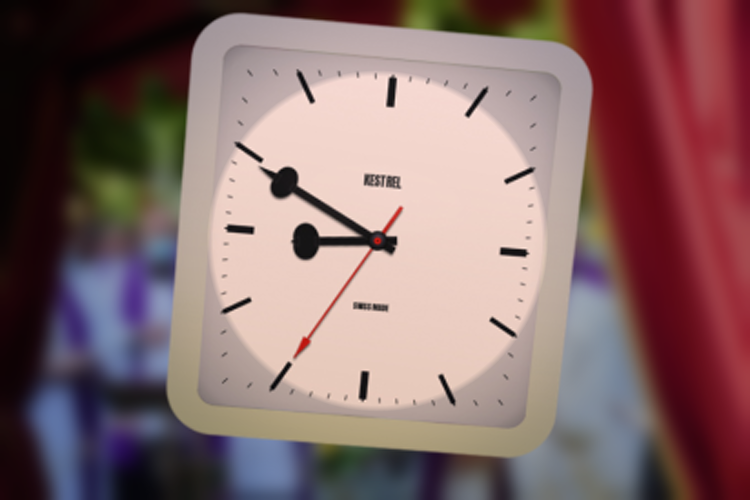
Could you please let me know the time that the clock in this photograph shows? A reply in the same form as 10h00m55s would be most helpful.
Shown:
8h49m35s
